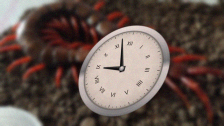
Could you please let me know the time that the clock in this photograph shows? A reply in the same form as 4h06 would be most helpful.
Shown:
8h57
